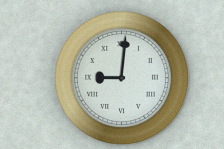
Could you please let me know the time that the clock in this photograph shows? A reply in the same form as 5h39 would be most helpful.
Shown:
9h01
